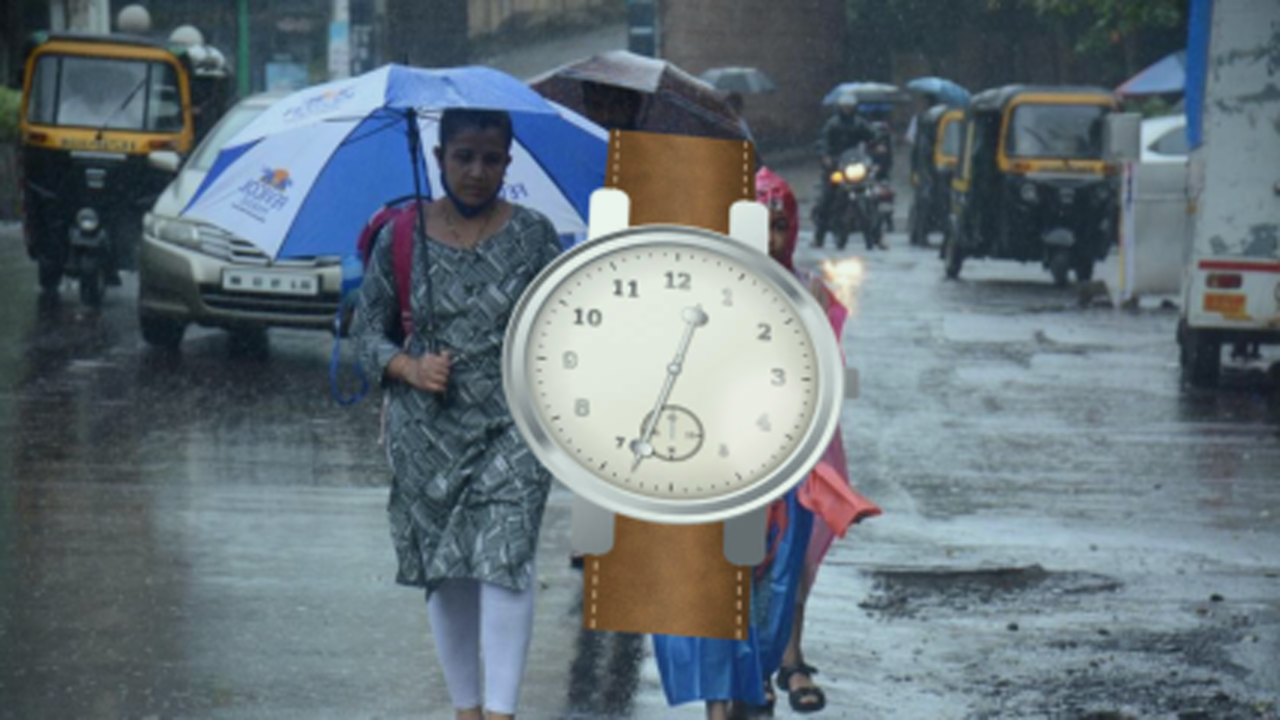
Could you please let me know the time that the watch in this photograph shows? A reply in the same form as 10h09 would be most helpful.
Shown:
12h33
